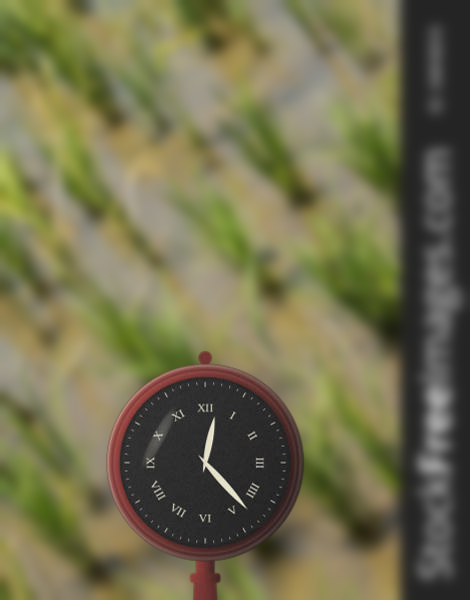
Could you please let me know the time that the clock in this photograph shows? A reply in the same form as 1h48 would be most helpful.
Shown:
12h23
